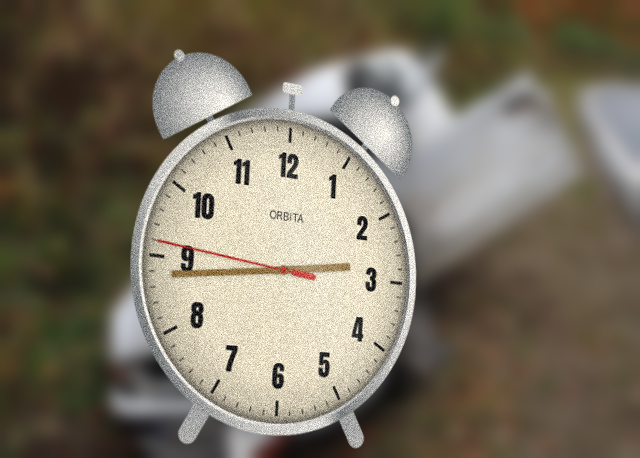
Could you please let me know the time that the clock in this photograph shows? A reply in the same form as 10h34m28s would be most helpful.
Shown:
2h43m46s
